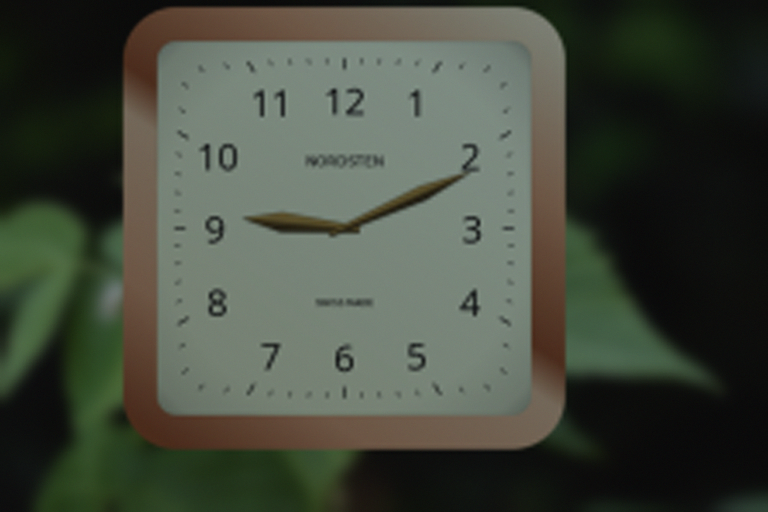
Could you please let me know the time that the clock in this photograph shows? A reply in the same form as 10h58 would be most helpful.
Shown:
9h11
